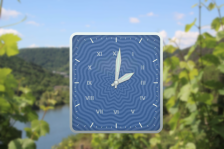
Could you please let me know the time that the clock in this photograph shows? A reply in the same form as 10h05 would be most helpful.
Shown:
2h01
